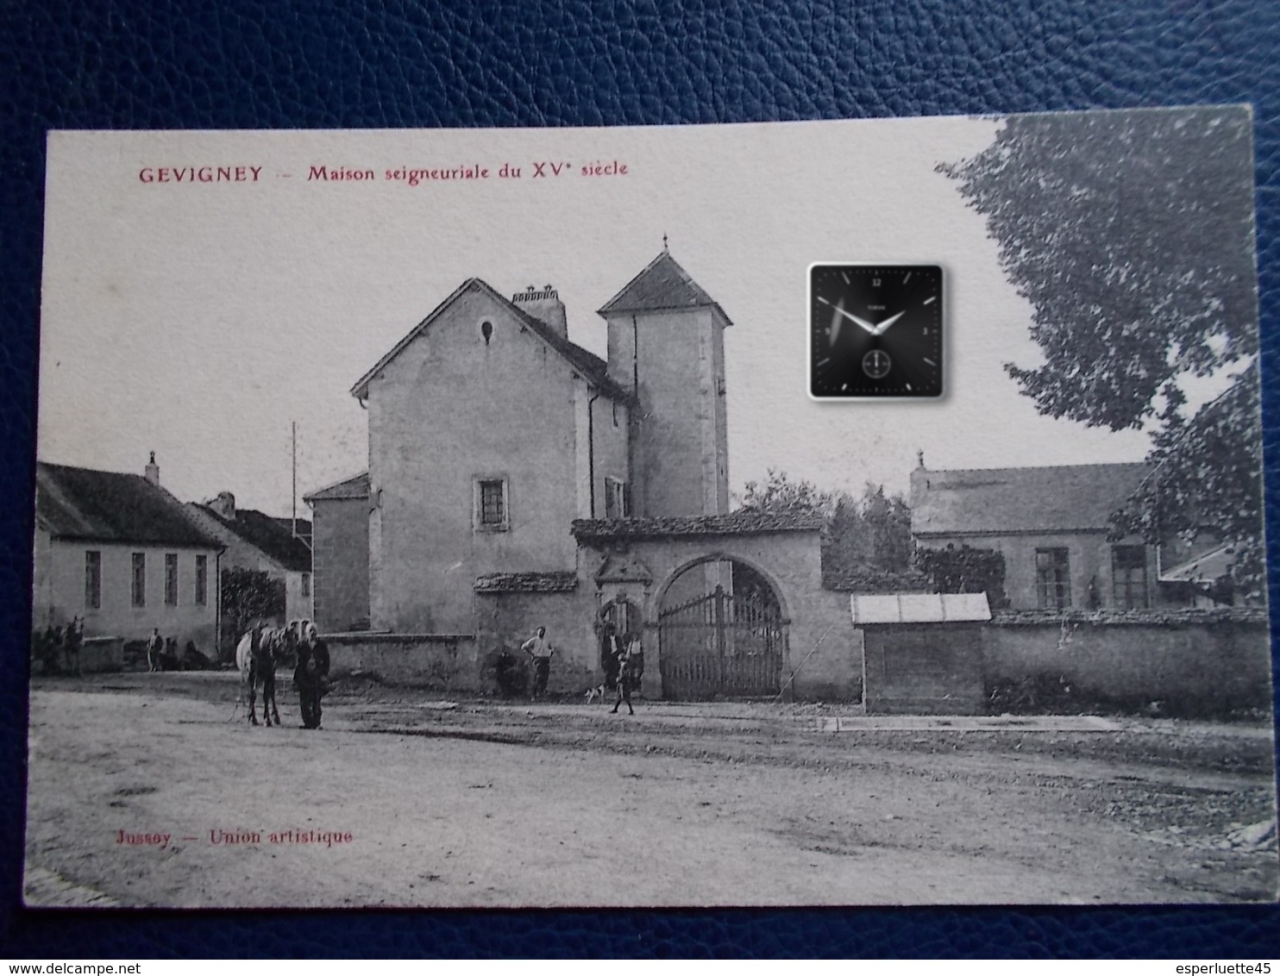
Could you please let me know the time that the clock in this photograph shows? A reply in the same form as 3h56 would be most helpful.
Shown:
1h50
